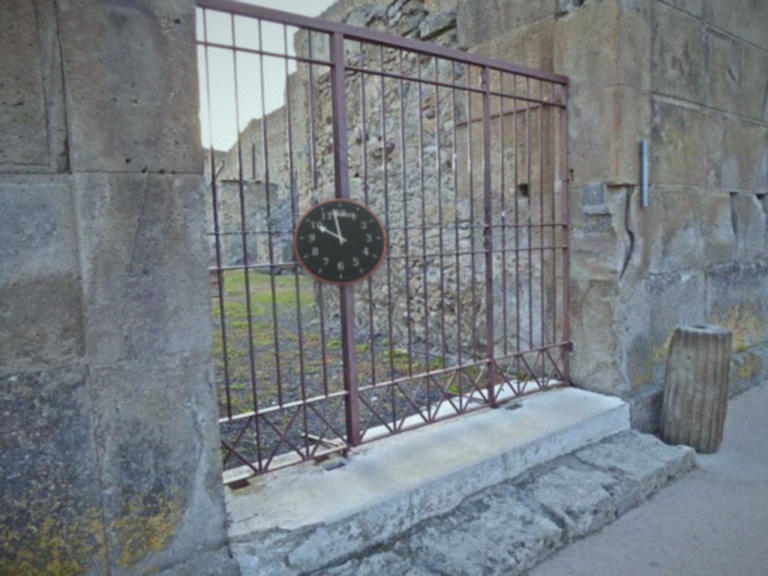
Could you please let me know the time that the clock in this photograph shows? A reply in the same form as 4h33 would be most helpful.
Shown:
9h58
